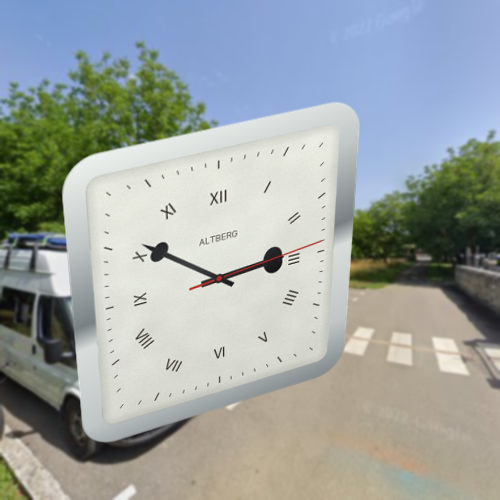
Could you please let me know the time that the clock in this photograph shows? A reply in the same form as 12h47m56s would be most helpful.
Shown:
2h51m14s
